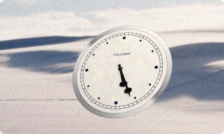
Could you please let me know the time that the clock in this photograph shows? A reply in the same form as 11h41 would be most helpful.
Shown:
5h26
